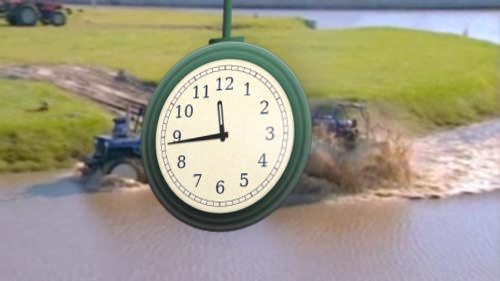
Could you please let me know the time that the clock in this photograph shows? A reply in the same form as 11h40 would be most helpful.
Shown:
11h44
